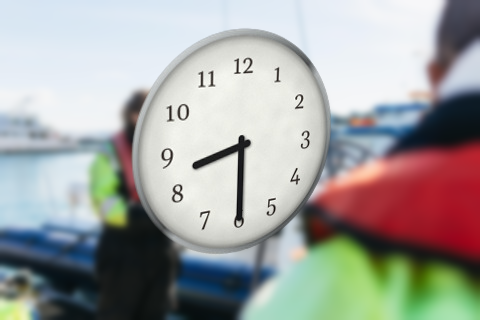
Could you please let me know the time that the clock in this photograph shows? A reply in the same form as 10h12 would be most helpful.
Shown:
8h30
